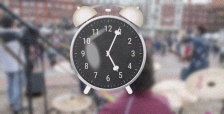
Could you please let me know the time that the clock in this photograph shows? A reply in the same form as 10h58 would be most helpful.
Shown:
5h04
